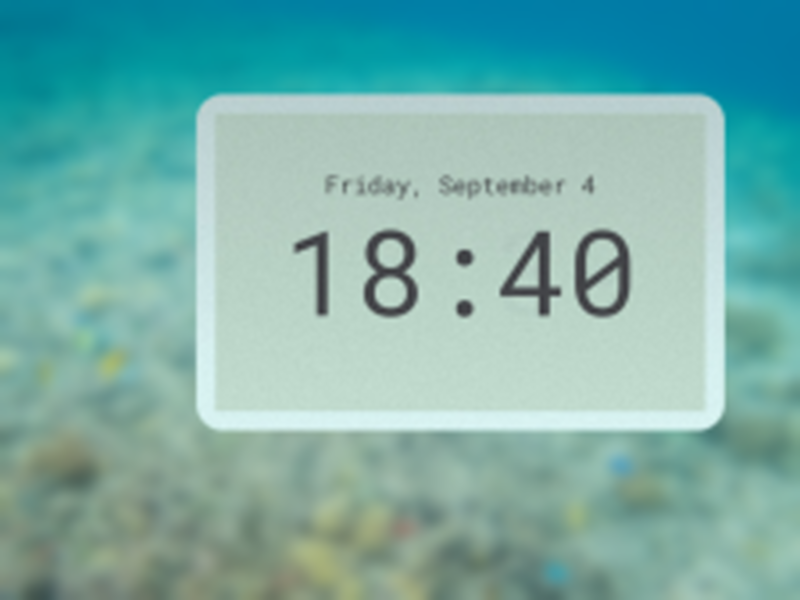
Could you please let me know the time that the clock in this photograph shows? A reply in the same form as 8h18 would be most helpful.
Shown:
18h40
